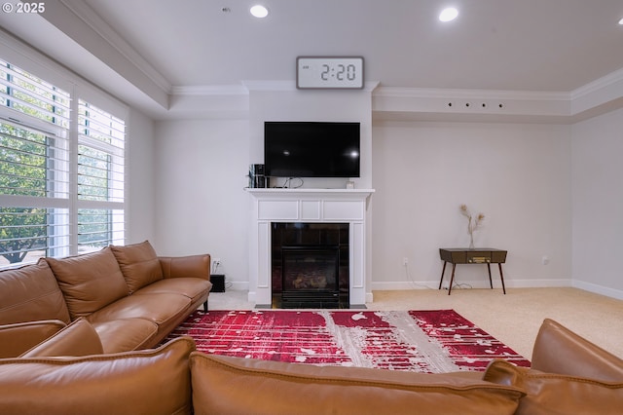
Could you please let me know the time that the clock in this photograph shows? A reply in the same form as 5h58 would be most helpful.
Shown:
2h20
